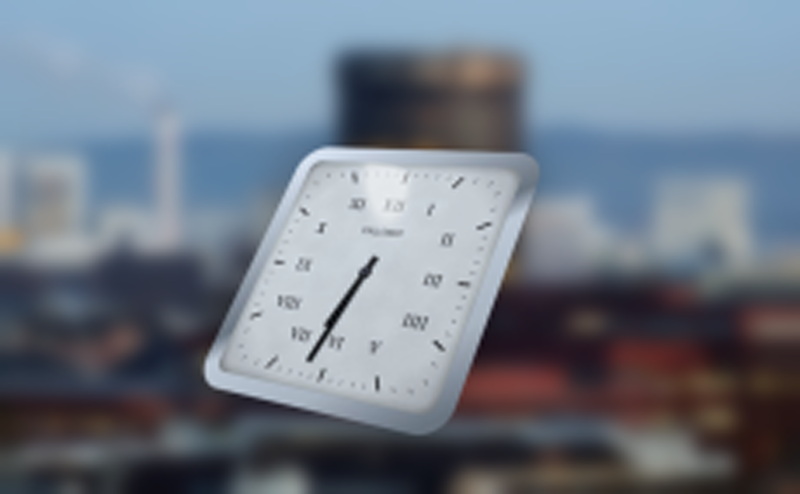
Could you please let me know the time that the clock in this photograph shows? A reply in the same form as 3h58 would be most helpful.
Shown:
6h32
